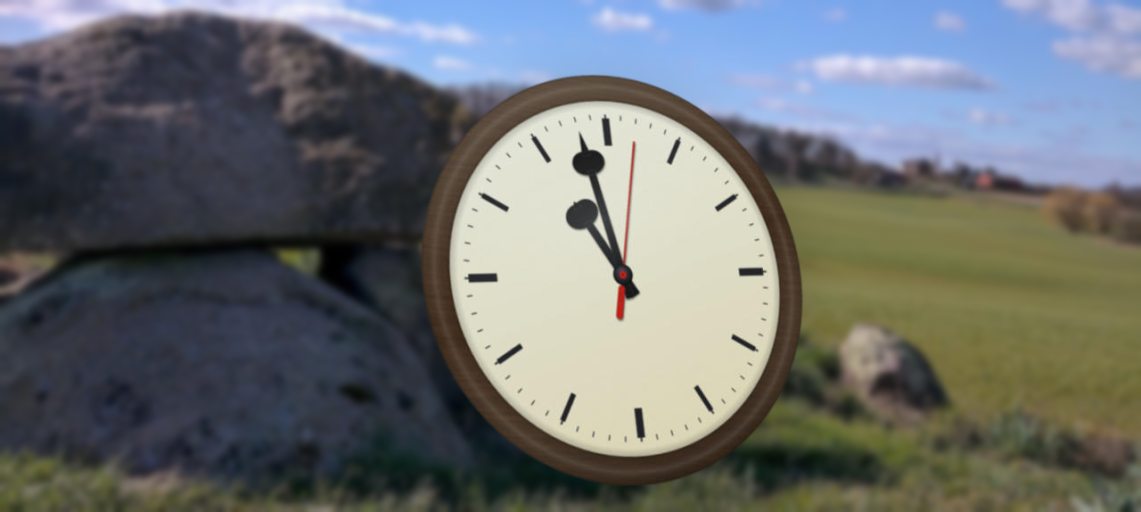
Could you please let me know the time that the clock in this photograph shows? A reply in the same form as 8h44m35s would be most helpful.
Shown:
10h58m02s
